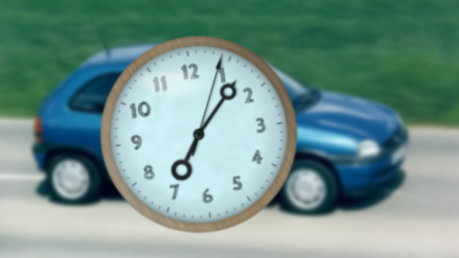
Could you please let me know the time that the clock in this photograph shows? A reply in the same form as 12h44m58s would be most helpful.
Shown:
7h07m04s
